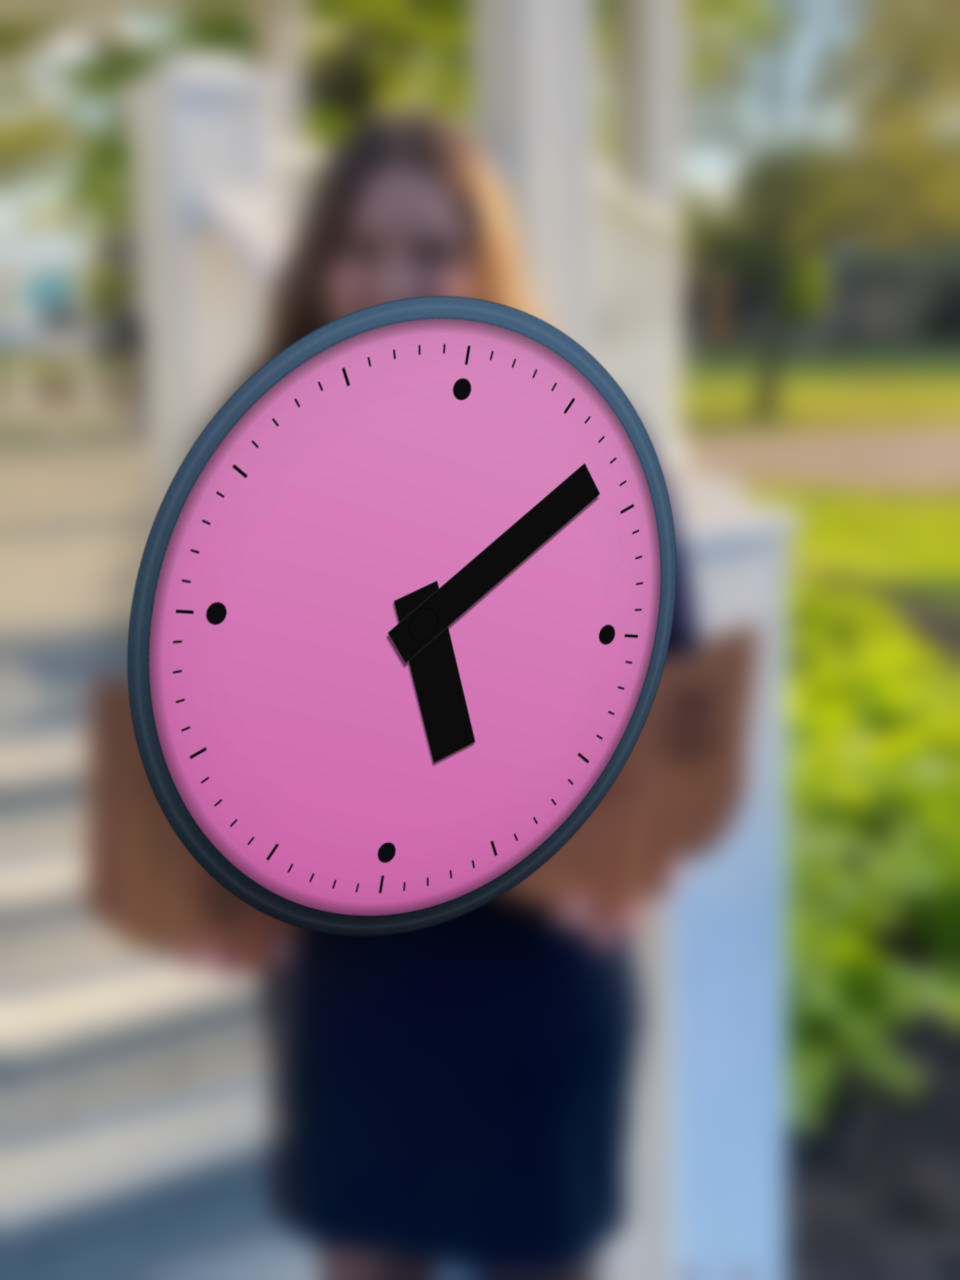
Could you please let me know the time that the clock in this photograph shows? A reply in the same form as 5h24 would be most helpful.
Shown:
5h08
